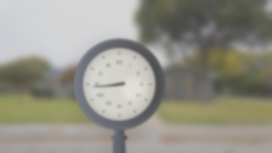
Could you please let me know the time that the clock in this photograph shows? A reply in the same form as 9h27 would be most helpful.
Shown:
8h44
